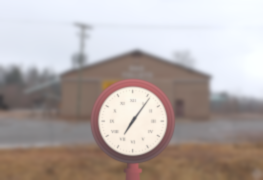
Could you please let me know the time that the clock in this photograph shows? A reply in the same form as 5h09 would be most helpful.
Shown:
7h06
